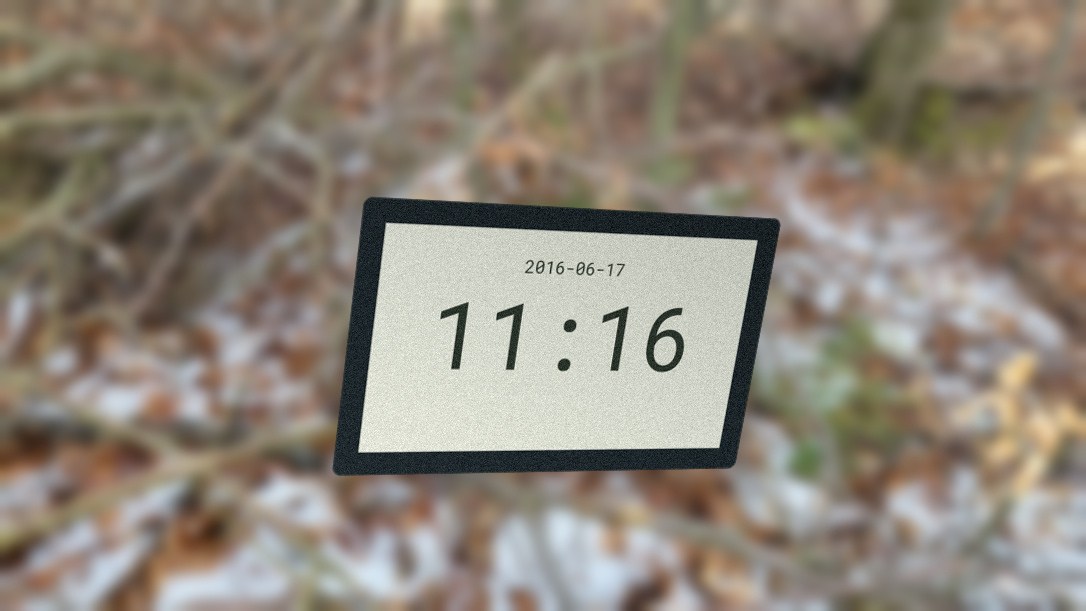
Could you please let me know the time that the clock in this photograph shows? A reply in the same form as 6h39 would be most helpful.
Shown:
11h16
